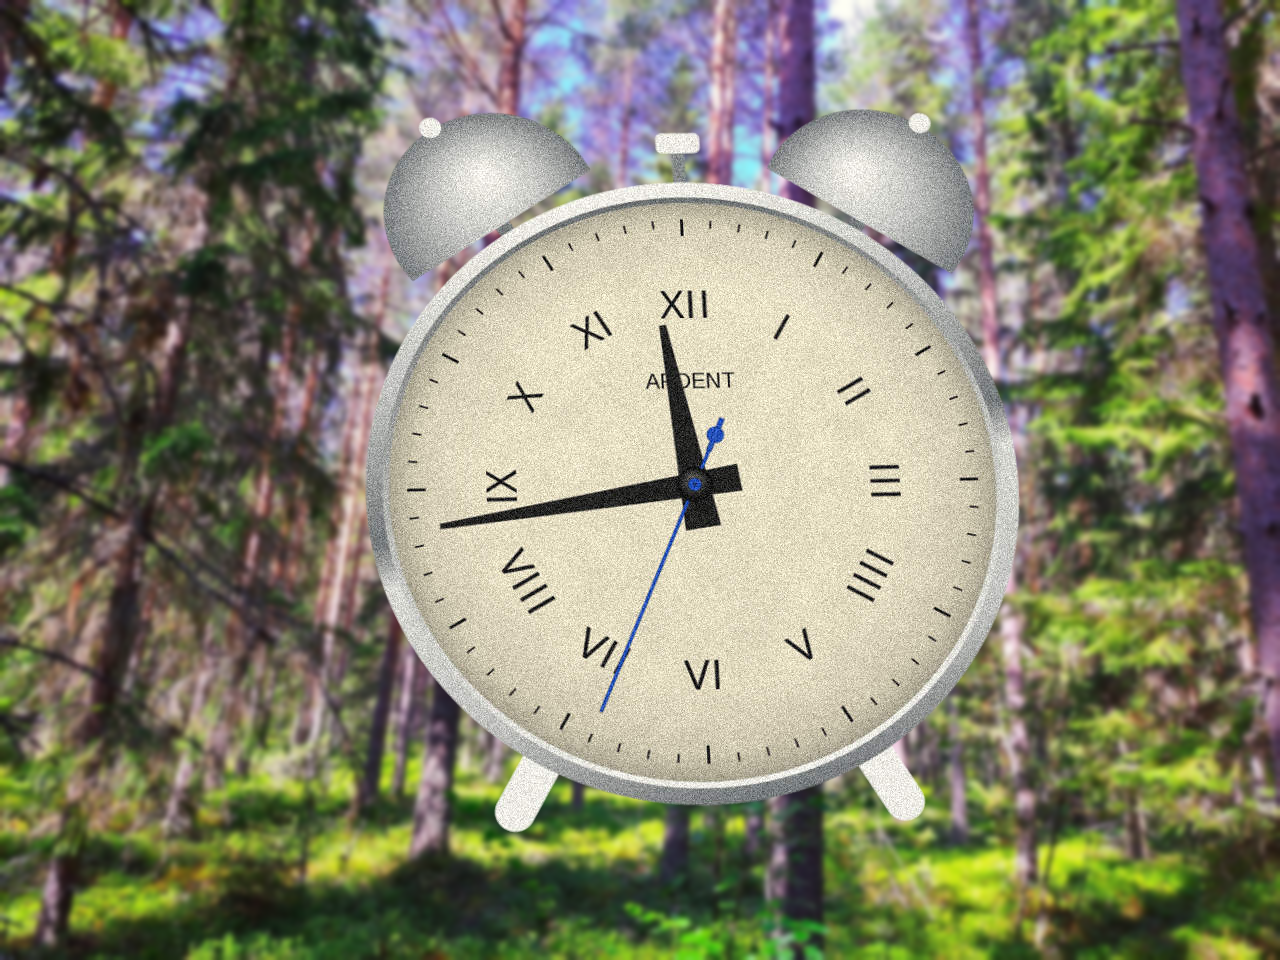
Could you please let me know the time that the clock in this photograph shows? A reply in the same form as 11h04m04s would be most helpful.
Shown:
11h43m34s
